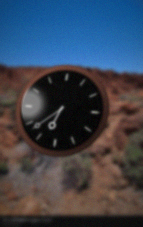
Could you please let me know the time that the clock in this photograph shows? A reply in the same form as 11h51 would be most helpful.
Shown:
6h38
